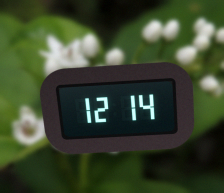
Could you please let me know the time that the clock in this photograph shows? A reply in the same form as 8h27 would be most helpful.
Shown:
12h14
